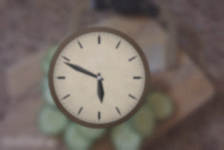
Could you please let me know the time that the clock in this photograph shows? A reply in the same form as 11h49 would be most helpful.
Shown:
5h49
